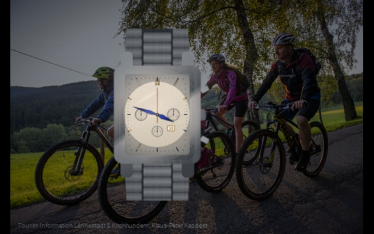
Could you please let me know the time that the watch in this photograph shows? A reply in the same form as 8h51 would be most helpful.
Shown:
3h48
